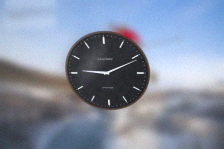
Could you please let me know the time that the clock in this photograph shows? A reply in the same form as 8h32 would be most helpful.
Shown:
9h11
